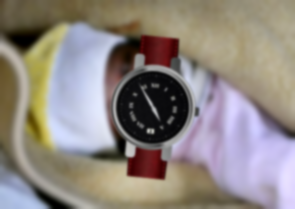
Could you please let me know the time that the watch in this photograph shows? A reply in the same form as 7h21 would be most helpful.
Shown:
4h54
